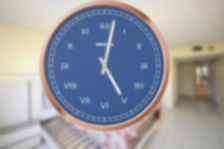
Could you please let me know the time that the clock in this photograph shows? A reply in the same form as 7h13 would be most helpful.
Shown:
5h02
